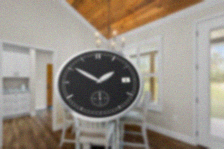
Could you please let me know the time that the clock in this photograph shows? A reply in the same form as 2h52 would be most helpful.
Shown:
1h51
